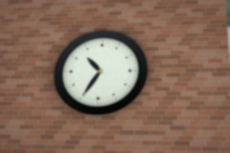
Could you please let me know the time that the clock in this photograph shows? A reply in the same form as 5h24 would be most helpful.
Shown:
10h35
